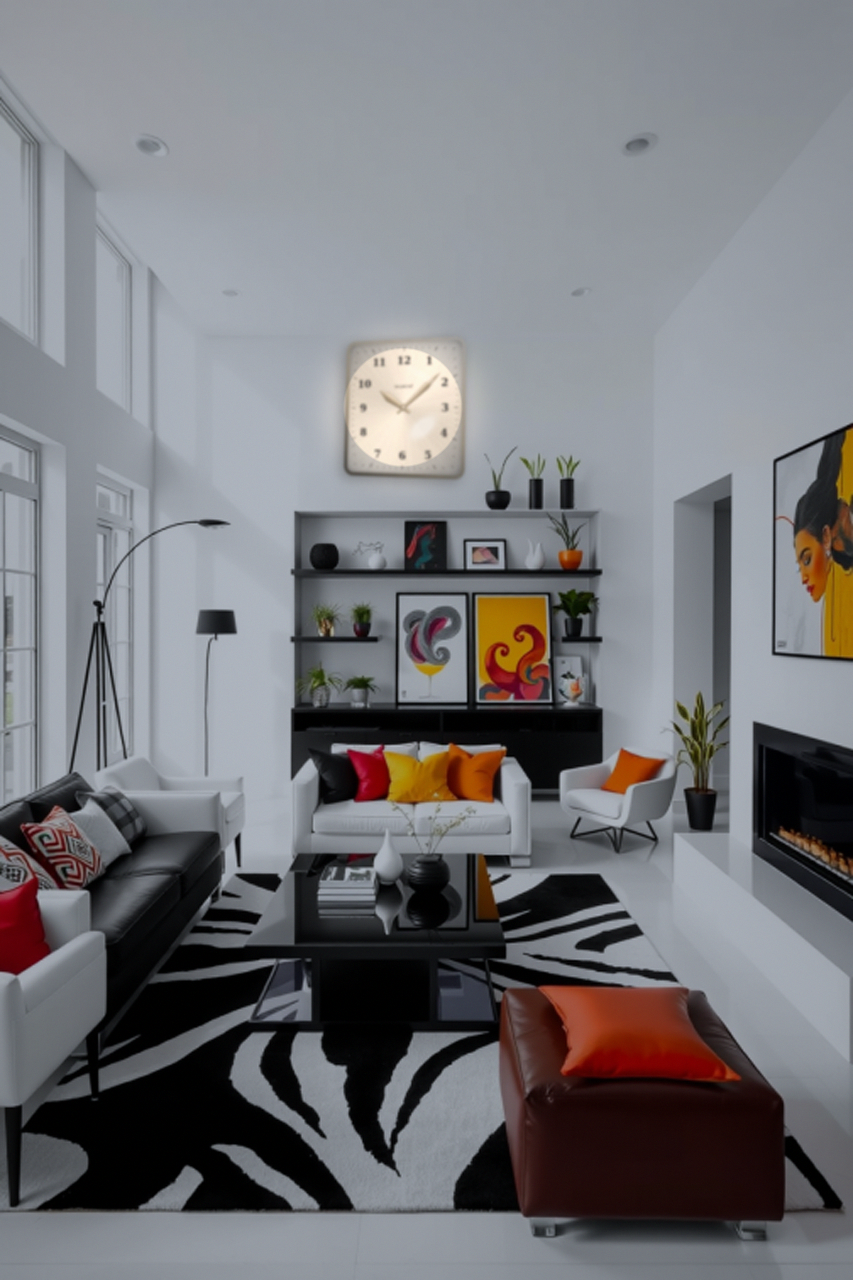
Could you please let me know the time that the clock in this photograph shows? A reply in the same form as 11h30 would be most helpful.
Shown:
10h08
